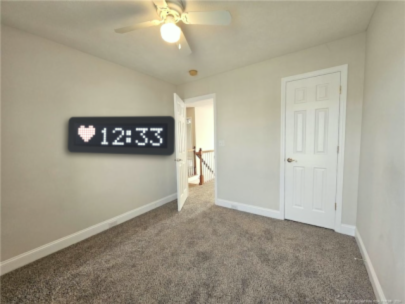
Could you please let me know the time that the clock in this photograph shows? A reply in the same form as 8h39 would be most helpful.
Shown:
12h33
